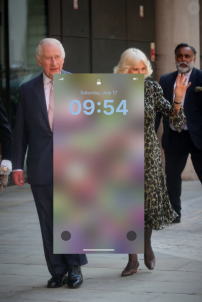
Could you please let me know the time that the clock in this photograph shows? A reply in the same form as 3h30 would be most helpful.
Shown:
9h54
